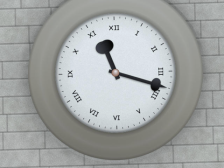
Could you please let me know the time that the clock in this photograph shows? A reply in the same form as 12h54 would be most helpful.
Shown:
11h18
